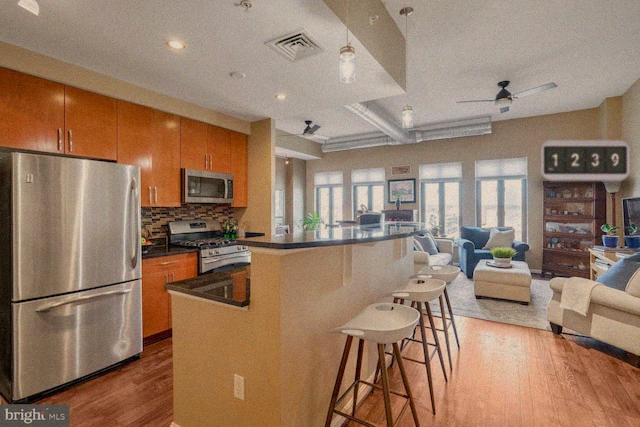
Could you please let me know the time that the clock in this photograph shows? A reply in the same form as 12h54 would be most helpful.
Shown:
12h39
